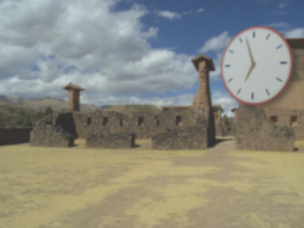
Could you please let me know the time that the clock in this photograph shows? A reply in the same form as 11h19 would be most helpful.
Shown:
6h57
